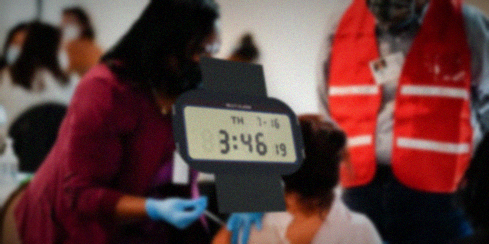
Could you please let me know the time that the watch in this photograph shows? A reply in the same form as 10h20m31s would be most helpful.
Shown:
3h46m19s
